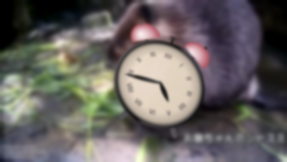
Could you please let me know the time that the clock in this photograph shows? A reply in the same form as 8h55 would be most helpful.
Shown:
4h44
